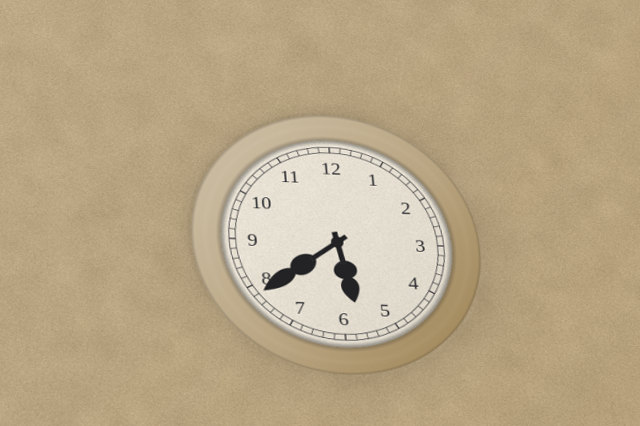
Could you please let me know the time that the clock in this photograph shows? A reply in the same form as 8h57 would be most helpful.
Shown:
5h39
